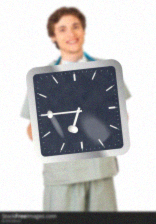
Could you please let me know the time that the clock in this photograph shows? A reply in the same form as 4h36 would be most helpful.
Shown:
6h45
